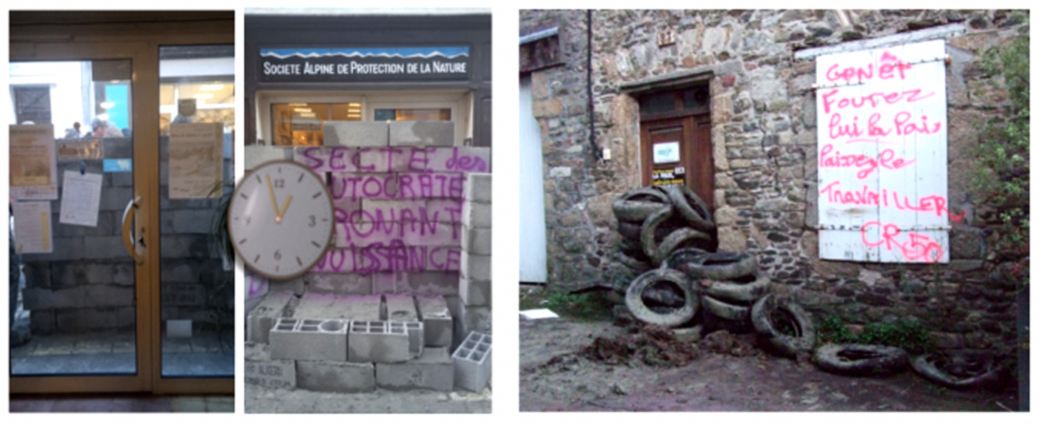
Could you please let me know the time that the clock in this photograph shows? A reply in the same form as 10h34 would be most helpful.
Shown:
12h57
